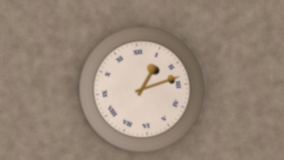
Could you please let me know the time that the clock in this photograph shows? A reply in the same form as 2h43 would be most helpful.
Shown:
1h13
